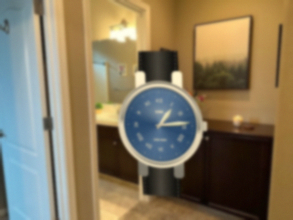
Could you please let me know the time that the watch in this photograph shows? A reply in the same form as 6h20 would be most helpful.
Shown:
1h14
